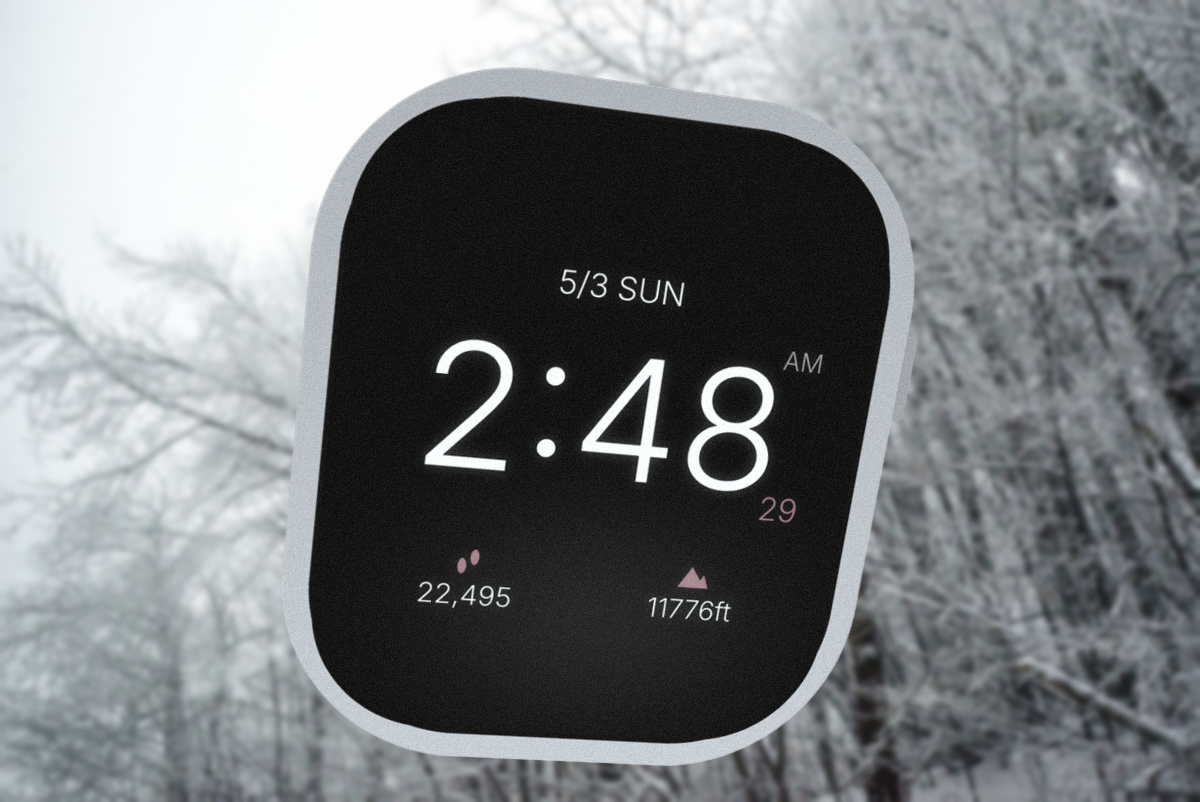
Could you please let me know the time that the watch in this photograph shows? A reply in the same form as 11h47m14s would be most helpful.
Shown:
2h48m29s
